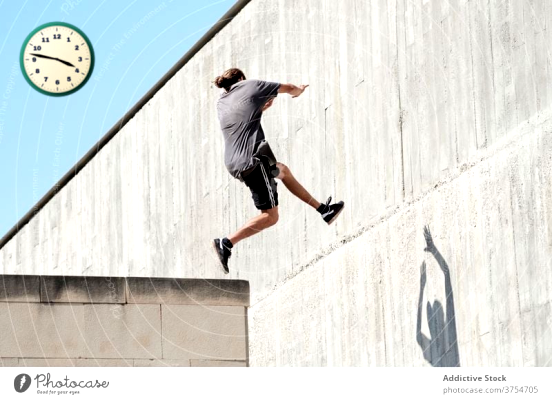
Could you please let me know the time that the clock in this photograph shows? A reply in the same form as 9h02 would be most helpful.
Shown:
3h47
